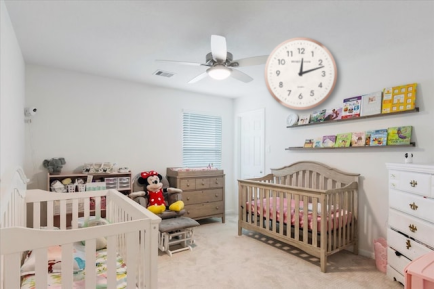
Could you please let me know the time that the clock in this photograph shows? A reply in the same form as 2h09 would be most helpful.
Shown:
12h12
